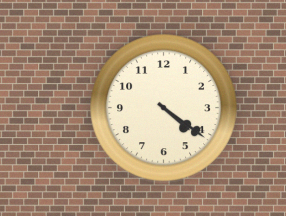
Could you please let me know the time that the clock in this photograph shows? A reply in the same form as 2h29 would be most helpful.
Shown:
4h21
